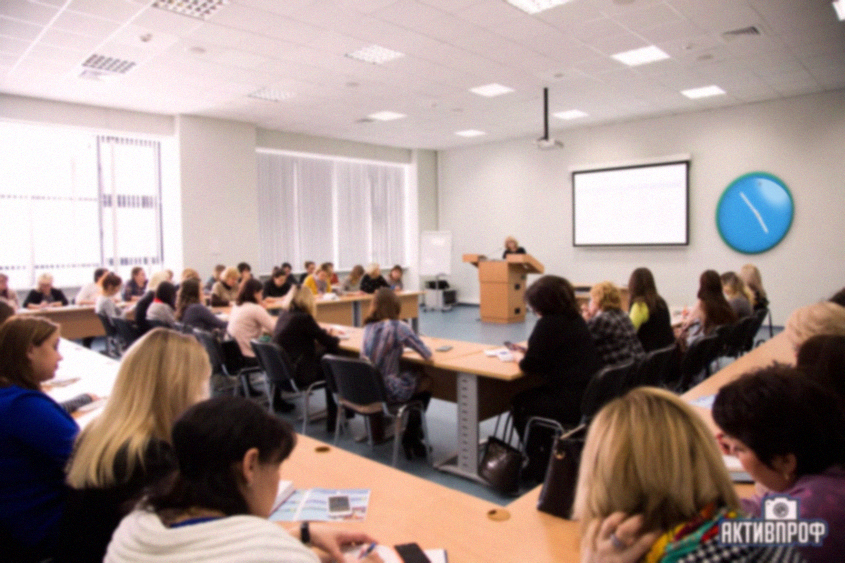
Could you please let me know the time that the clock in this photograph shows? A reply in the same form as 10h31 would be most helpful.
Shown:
4h53
